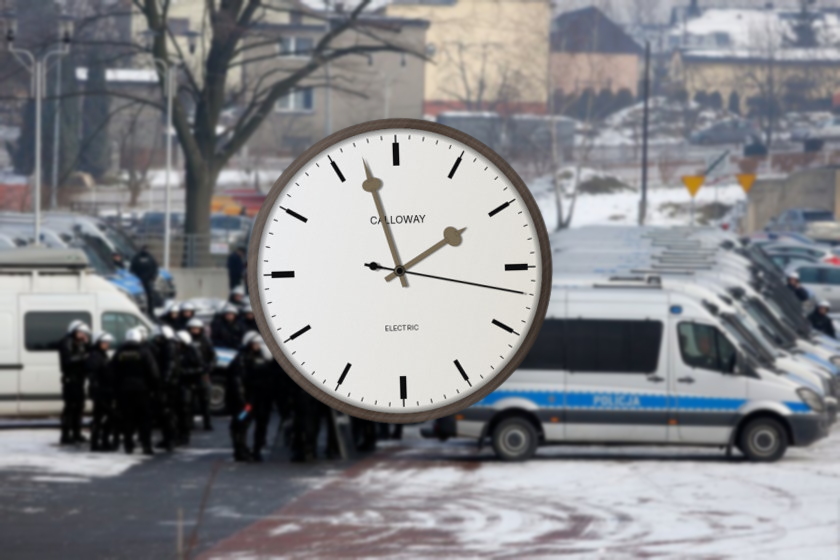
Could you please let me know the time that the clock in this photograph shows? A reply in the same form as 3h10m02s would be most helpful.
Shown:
1h57m17s
